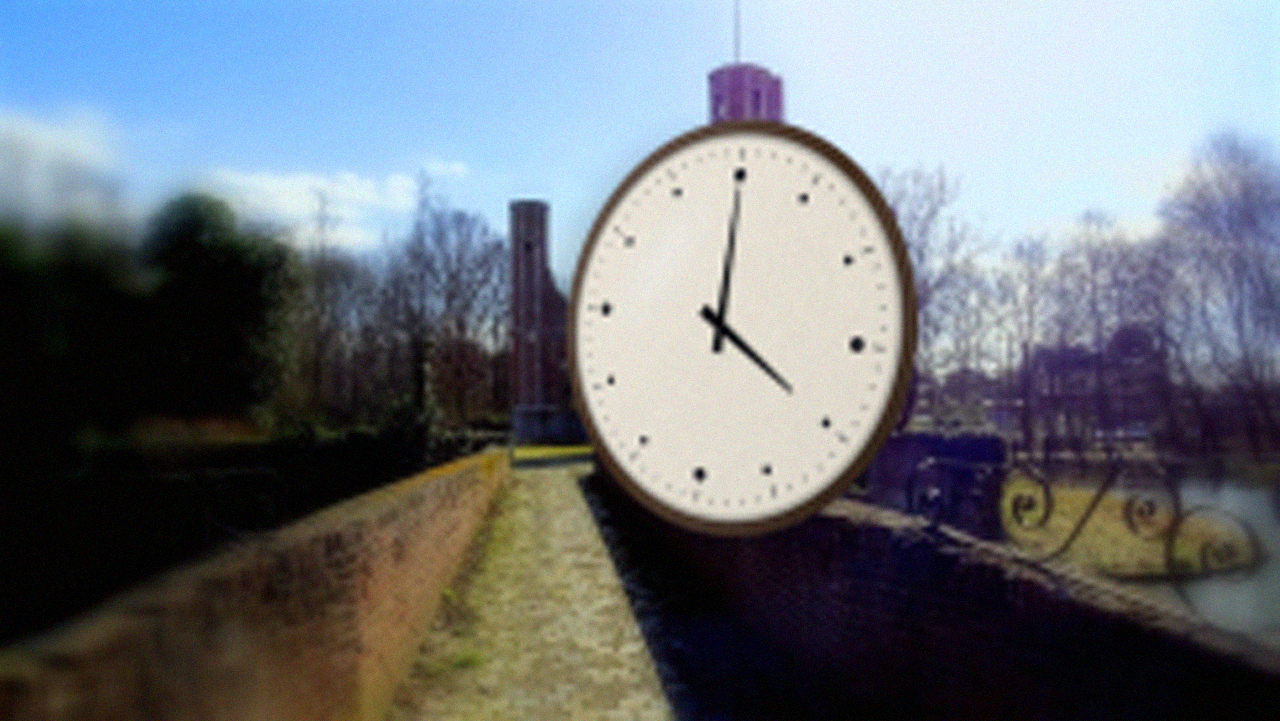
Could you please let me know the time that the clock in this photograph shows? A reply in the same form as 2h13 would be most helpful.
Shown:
4h00
